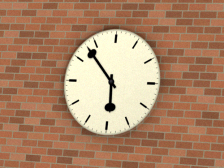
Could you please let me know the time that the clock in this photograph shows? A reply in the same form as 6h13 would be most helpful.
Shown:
5h53
